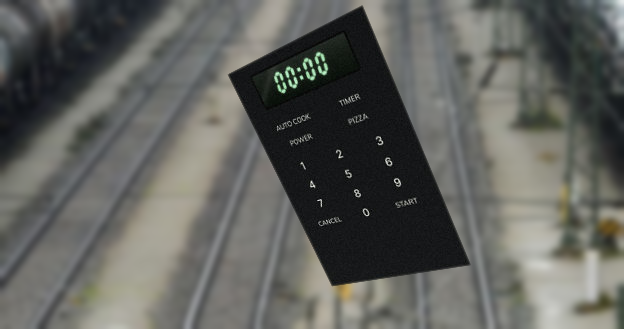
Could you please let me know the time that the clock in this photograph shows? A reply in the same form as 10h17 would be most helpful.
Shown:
0h00
